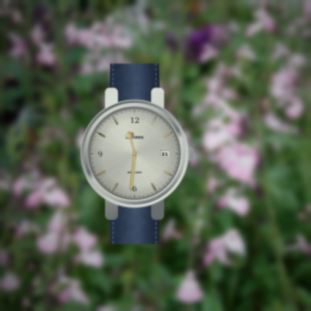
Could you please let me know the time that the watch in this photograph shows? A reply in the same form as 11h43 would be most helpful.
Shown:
11h31
